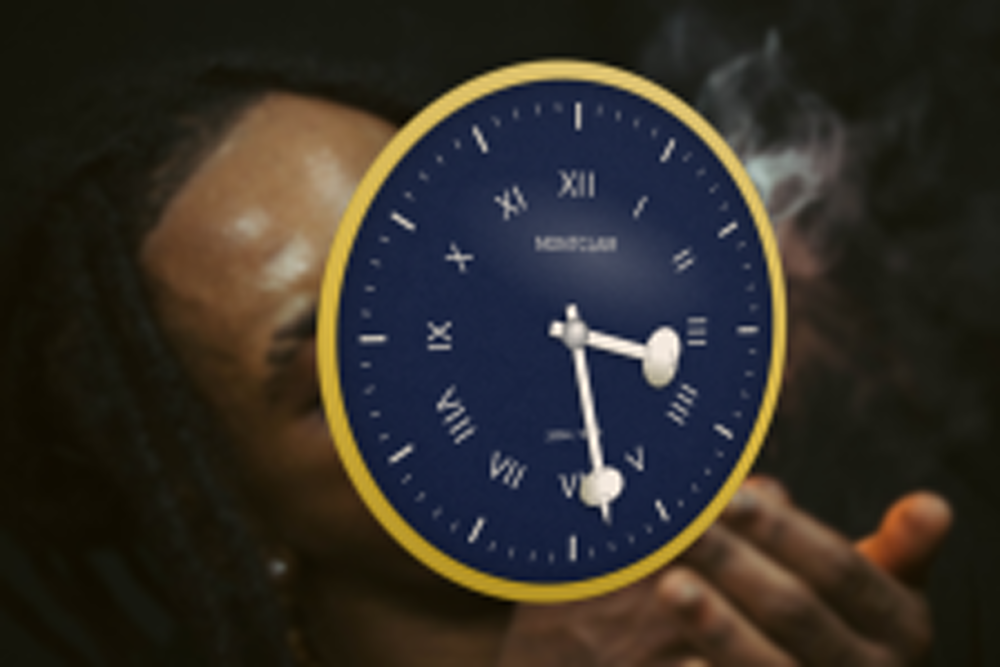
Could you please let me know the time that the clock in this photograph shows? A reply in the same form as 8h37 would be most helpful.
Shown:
3h28
